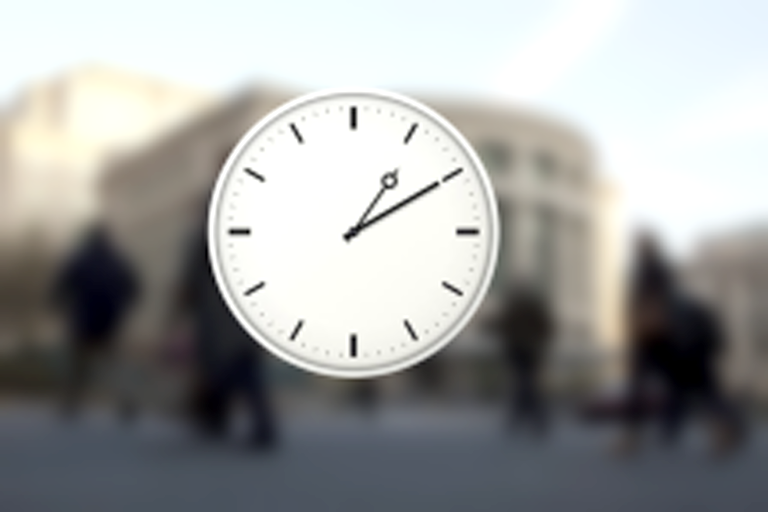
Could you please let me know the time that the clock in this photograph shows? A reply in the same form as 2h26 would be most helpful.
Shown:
1h10
